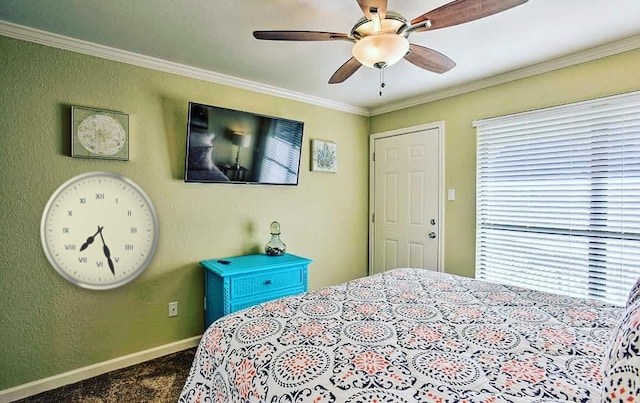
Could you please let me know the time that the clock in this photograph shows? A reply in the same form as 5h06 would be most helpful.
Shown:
7h27
